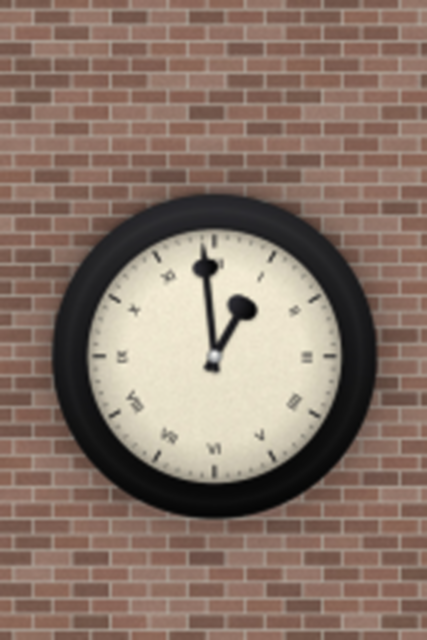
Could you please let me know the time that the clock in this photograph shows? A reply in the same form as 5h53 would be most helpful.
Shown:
12h59
